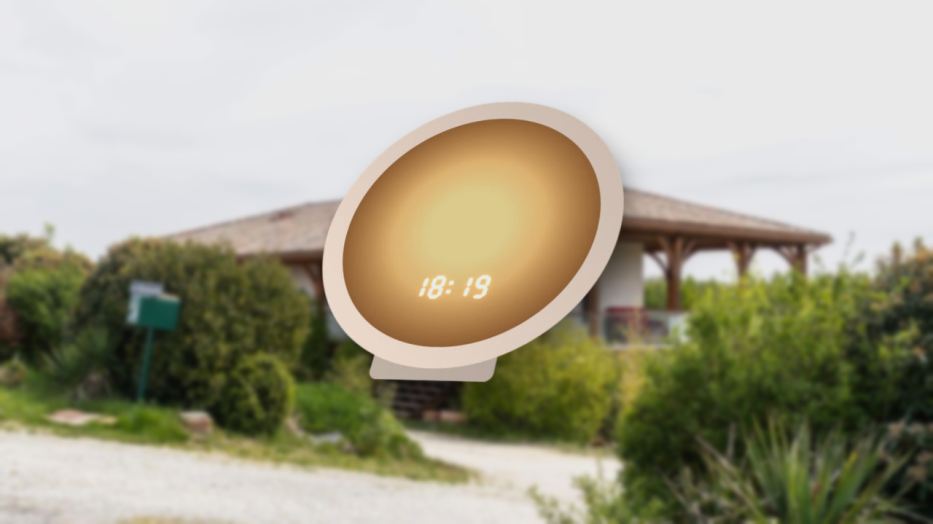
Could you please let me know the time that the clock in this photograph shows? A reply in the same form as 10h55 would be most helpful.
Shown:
18h19
